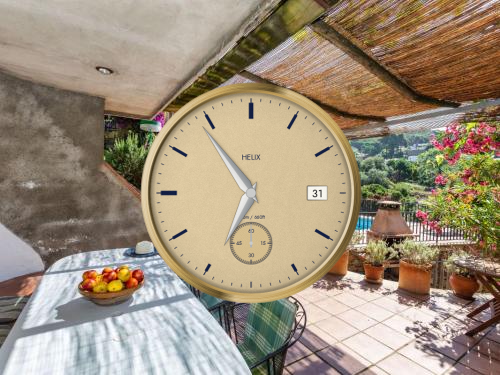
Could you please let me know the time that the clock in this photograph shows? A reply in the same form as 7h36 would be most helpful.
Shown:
6h54
